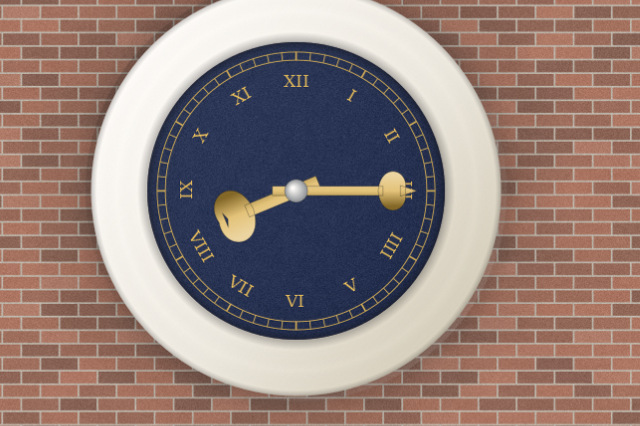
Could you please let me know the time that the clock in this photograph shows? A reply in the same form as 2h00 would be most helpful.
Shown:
8h15
